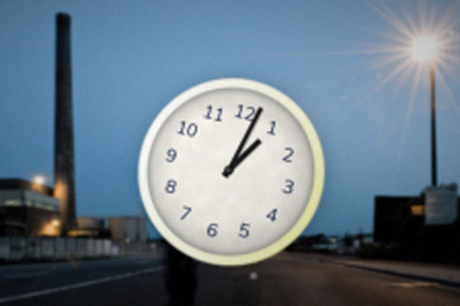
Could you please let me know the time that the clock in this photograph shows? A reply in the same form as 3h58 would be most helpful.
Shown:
1h02
